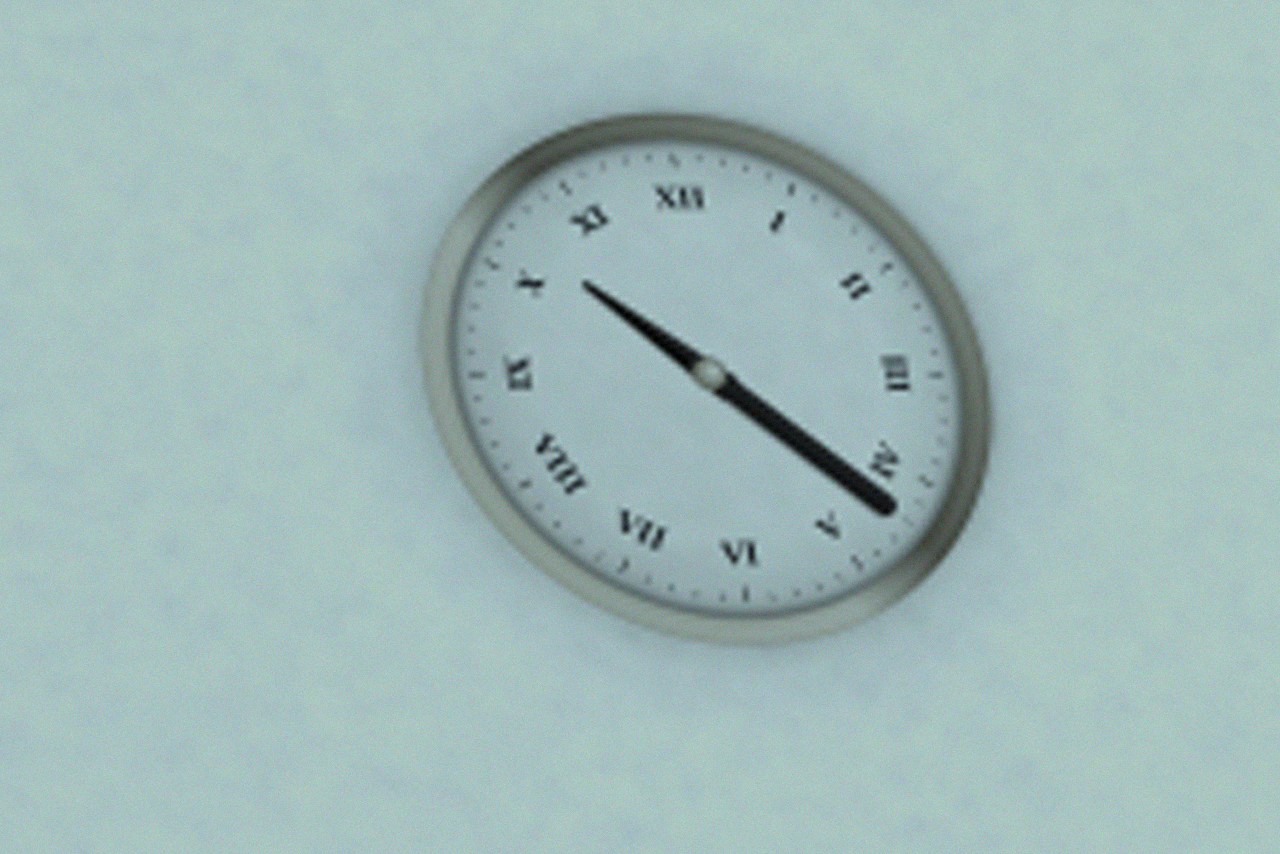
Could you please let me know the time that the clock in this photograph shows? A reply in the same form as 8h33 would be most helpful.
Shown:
10h22
